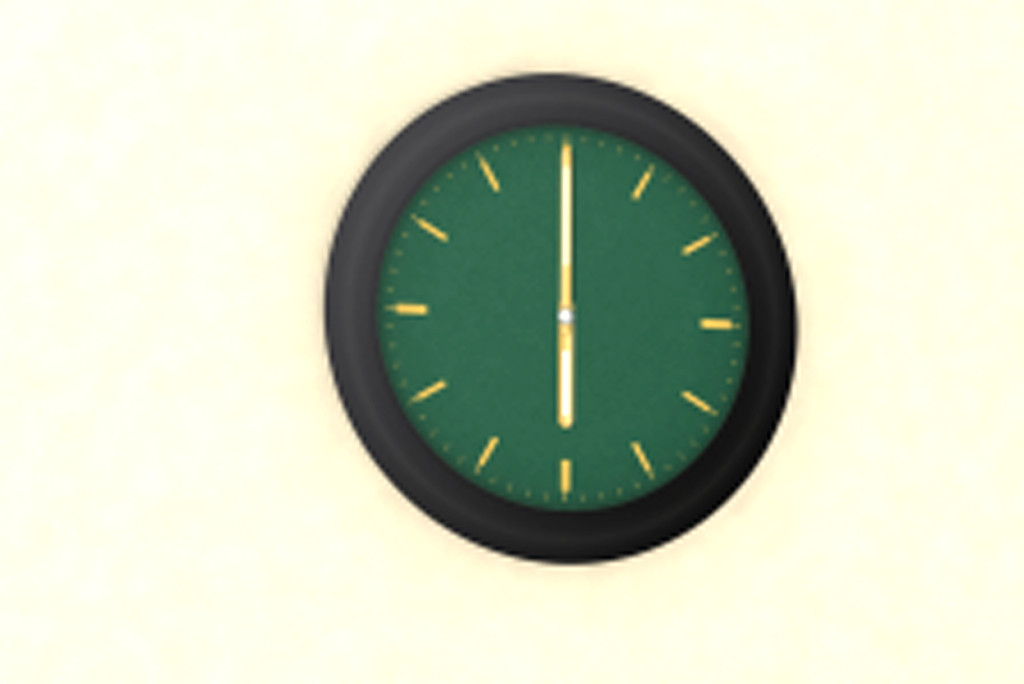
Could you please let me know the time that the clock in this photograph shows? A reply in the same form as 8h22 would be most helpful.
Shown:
6h00
